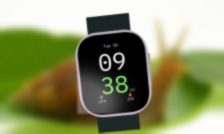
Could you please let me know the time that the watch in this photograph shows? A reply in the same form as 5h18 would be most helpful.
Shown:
9h38
